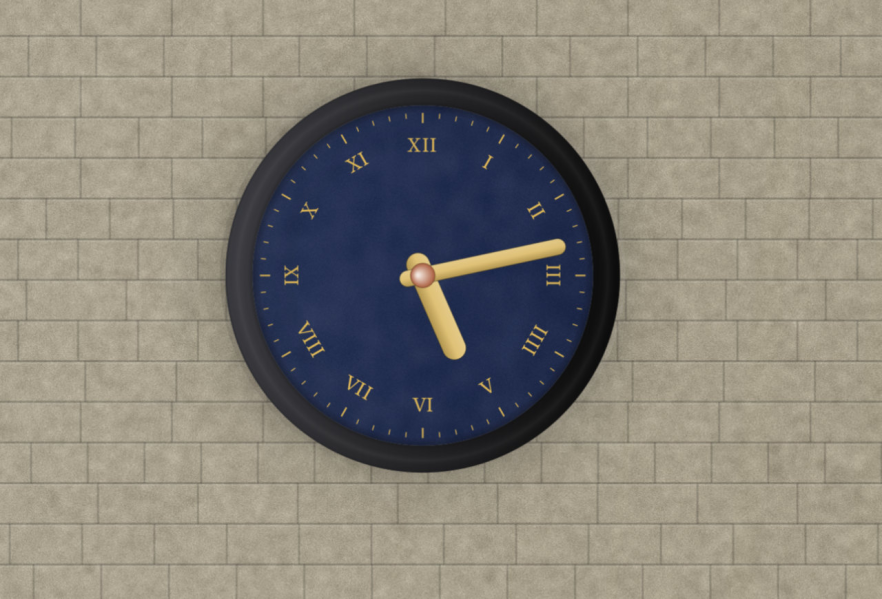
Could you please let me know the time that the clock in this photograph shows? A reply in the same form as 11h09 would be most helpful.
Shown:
5h13
